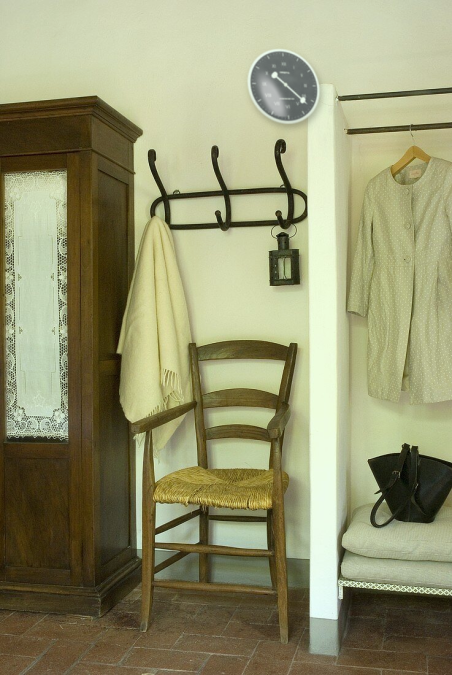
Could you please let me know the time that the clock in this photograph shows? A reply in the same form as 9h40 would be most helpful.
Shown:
10h22
